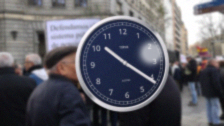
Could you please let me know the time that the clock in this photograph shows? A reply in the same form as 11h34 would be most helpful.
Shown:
10h21
